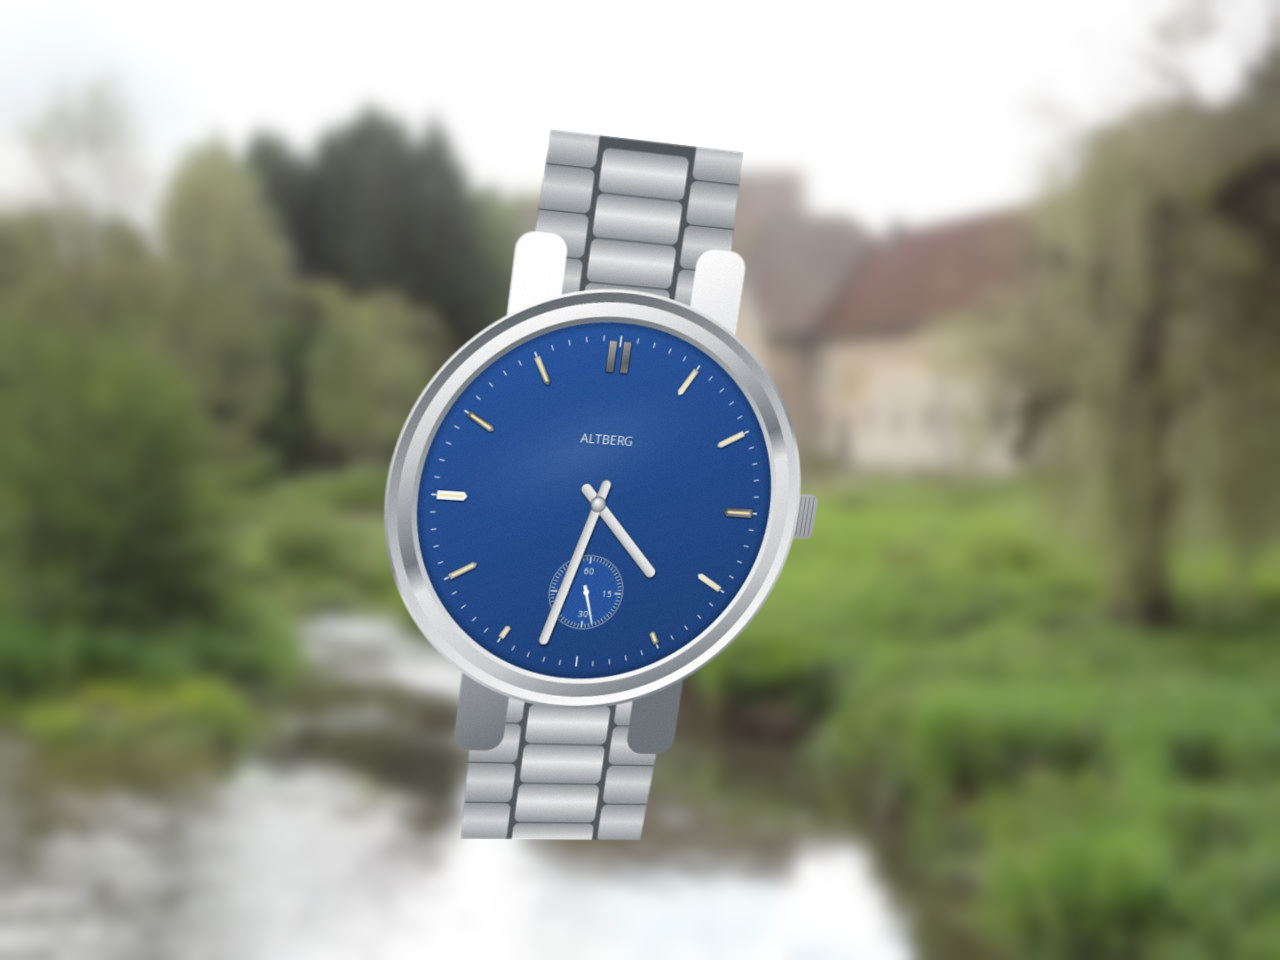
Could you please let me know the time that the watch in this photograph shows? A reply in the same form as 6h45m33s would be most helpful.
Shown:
4h32m27s
